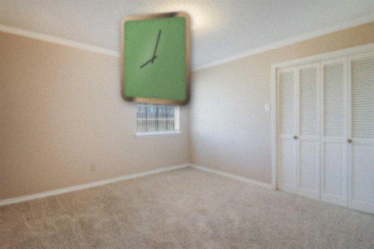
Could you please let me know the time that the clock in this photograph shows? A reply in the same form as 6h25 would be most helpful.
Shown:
8h03
